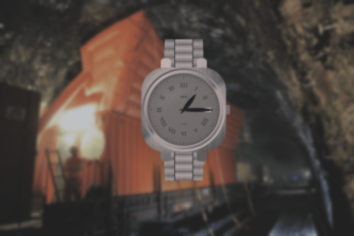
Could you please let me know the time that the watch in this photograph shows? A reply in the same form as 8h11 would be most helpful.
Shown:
1h15
